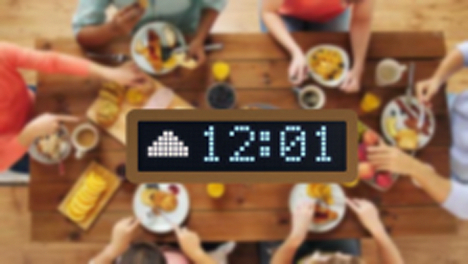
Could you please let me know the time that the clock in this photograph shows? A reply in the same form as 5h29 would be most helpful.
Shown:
12h01
